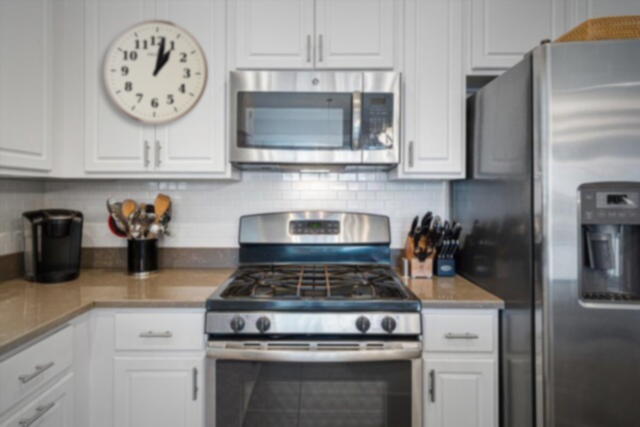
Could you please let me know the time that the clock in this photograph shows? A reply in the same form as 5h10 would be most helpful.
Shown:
1h02
